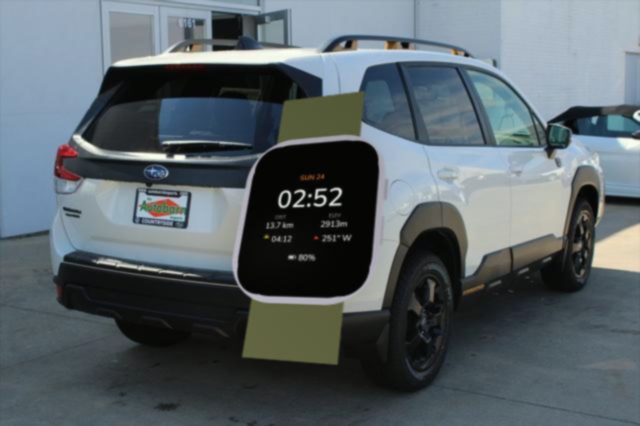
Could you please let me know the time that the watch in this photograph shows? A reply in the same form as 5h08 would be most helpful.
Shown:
2h52
